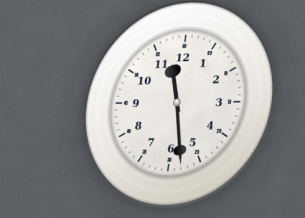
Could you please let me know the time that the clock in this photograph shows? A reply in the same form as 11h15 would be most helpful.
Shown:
11h28
